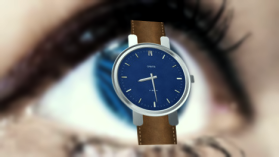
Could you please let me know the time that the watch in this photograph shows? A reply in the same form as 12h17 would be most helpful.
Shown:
8h29
